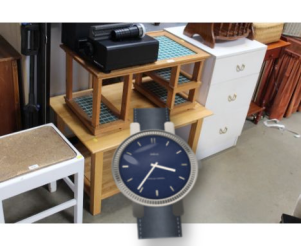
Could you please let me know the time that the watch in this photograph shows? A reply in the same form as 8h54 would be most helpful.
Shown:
3h36
